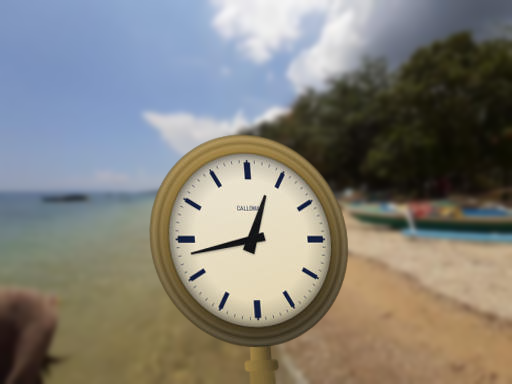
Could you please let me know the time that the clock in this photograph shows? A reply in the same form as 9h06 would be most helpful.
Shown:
12h43
